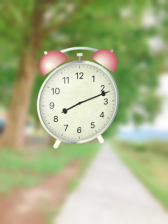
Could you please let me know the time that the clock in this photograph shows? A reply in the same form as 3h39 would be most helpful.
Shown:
8h12
